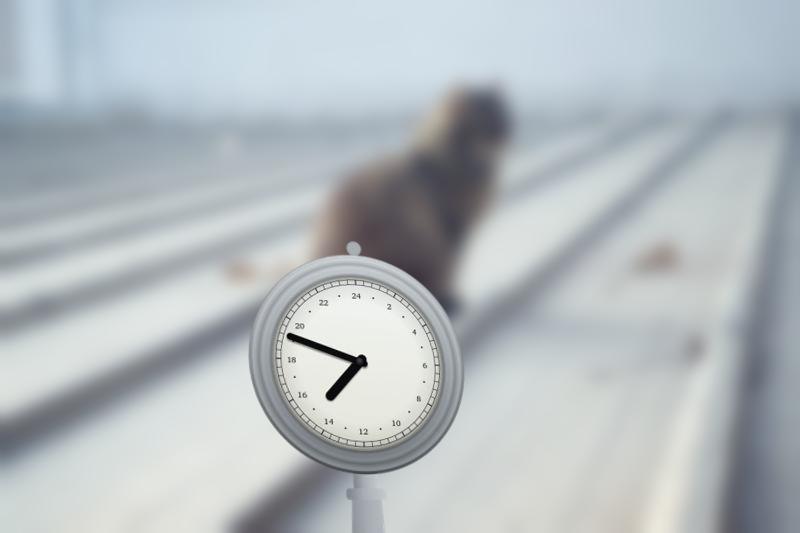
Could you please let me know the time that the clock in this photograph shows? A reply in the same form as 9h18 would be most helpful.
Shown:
14h48
